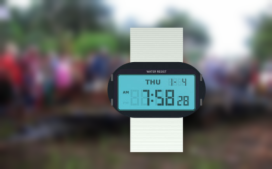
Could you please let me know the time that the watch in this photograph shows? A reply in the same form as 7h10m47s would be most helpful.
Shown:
7h58m28s
